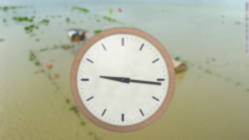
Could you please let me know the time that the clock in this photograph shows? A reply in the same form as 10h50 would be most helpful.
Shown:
9h16
